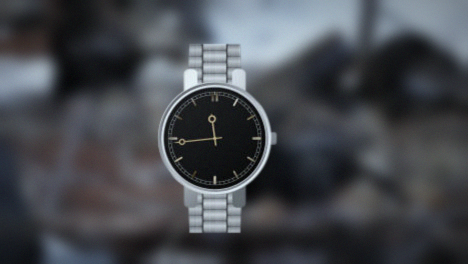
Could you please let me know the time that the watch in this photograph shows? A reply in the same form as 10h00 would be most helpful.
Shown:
11h44
